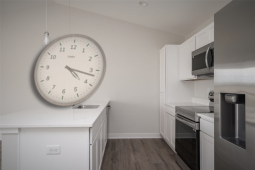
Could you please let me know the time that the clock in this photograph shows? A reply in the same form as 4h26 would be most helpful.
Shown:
4h17
